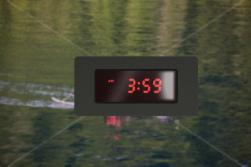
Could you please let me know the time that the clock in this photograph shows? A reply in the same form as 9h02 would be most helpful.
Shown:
3h59
